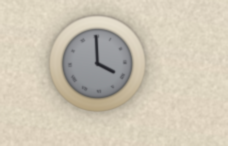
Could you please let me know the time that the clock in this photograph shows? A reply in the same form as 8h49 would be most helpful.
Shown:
4h00
